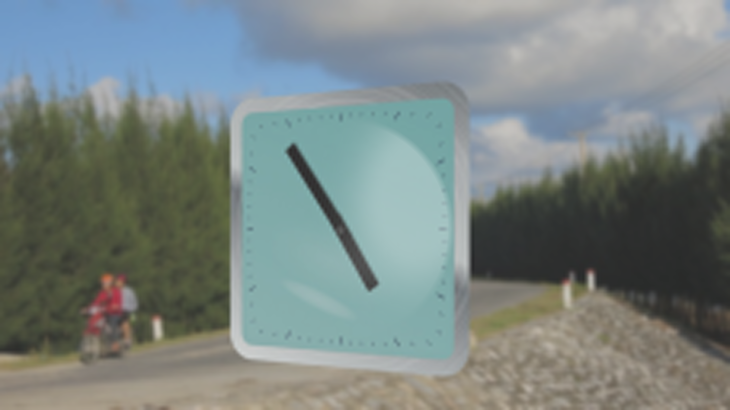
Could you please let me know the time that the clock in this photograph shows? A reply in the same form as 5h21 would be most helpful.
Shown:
4h54
